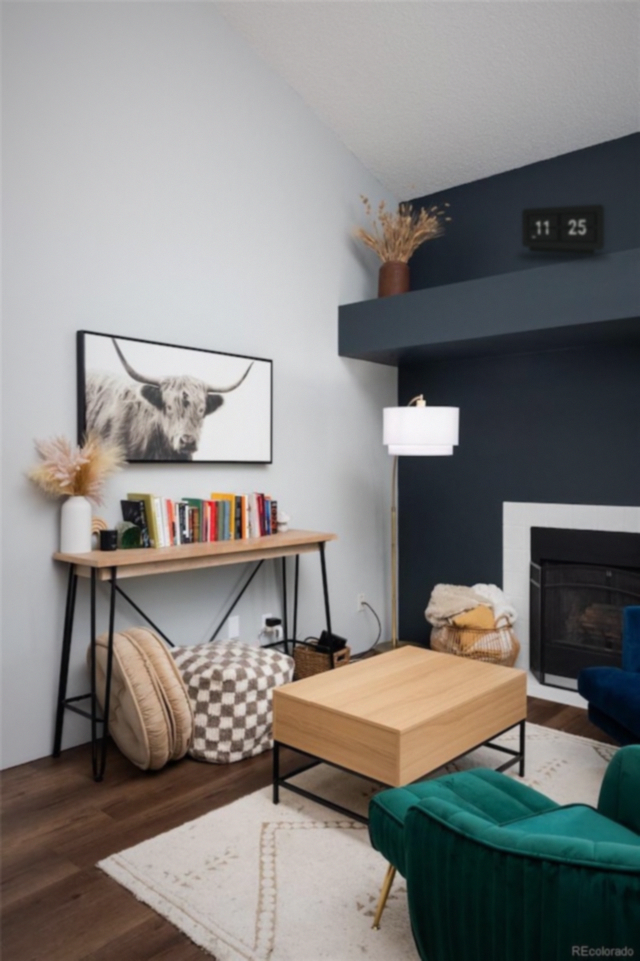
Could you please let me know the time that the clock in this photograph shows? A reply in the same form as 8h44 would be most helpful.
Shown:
11h25
